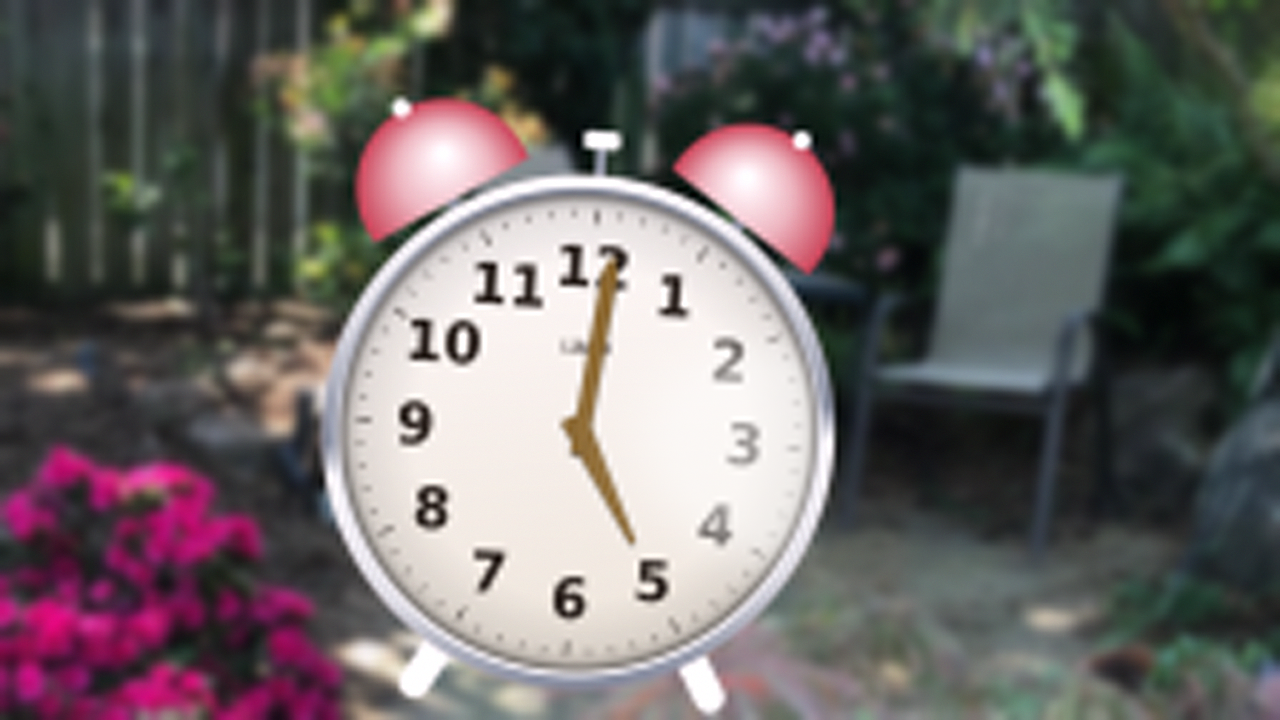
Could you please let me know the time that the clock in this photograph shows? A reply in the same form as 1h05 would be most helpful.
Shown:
5h01
